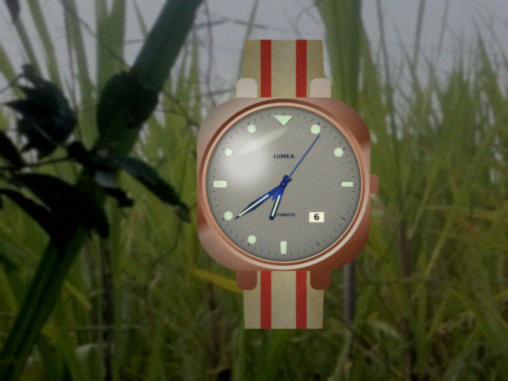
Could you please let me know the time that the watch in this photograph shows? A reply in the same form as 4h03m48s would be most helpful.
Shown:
6h39m06s
